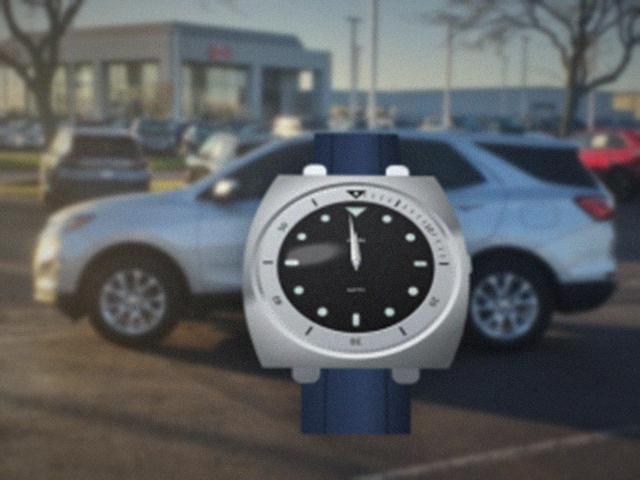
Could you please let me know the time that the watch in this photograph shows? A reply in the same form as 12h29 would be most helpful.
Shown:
11h59
